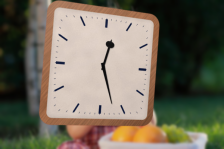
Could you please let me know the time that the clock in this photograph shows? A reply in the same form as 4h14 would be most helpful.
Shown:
12h27
